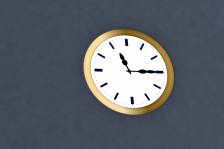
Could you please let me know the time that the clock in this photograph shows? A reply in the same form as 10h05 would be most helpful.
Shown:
11h15
